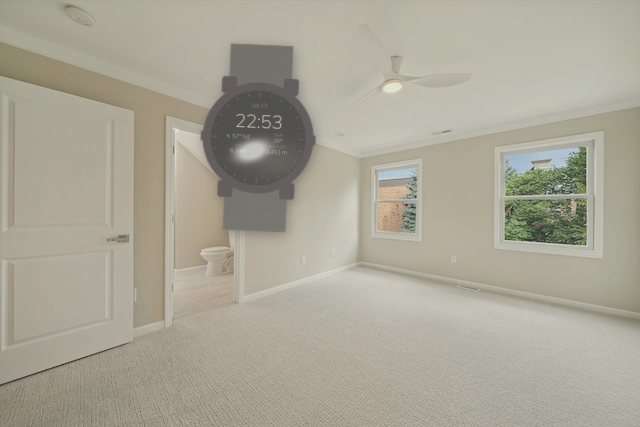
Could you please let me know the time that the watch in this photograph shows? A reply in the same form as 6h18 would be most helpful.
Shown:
22h53
